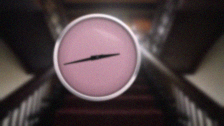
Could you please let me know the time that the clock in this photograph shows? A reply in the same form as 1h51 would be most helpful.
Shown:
2h43
